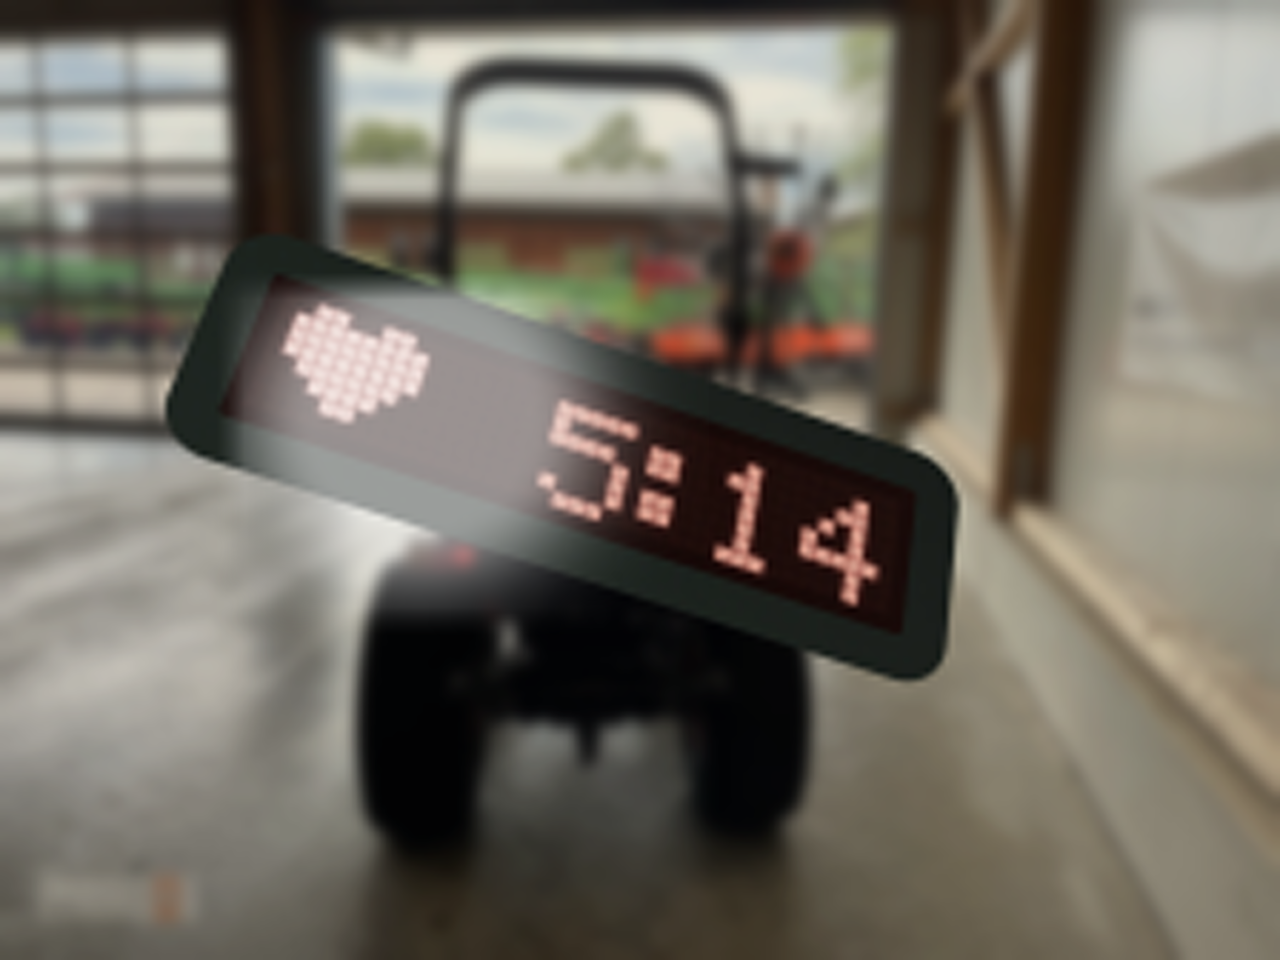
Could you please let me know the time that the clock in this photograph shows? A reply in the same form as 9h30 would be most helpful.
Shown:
5h14
